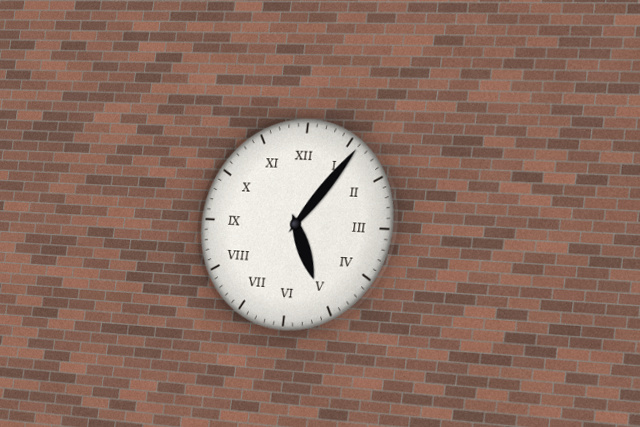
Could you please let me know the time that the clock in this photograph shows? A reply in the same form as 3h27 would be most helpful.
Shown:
5h06
